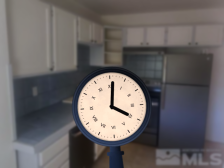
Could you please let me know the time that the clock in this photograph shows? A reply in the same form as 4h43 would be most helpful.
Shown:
4h01
